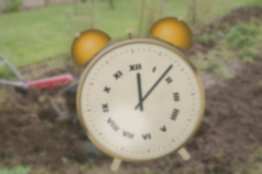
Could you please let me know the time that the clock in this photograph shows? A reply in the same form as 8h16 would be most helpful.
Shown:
12h08
